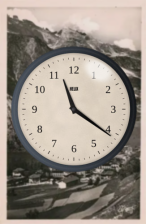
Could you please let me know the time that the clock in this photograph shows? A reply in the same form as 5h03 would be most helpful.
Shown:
11h21
